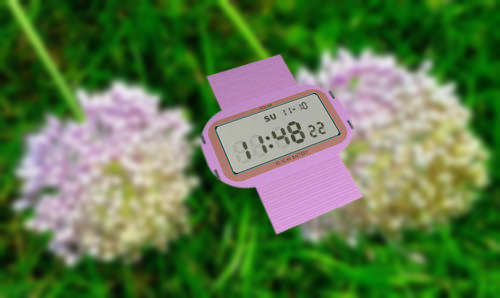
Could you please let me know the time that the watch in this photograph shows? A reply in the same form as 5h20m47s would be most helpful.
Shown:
11h48m22s
